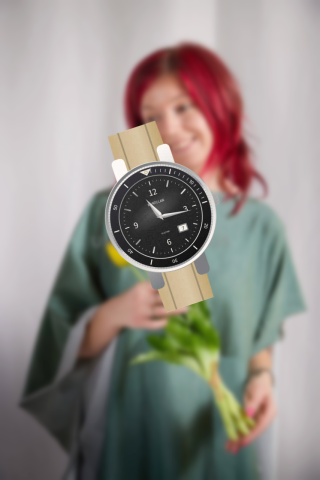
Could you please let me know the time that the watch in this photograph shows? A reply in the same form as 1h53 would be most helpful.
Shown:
11h16
